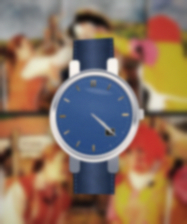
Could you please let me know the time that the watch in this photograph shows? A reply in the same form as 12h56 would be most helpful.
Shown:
4h22
